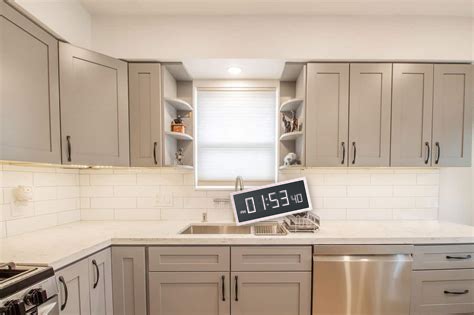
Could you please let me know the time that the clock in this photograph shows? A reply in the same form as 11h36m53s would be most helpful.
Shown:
1h53m40s
